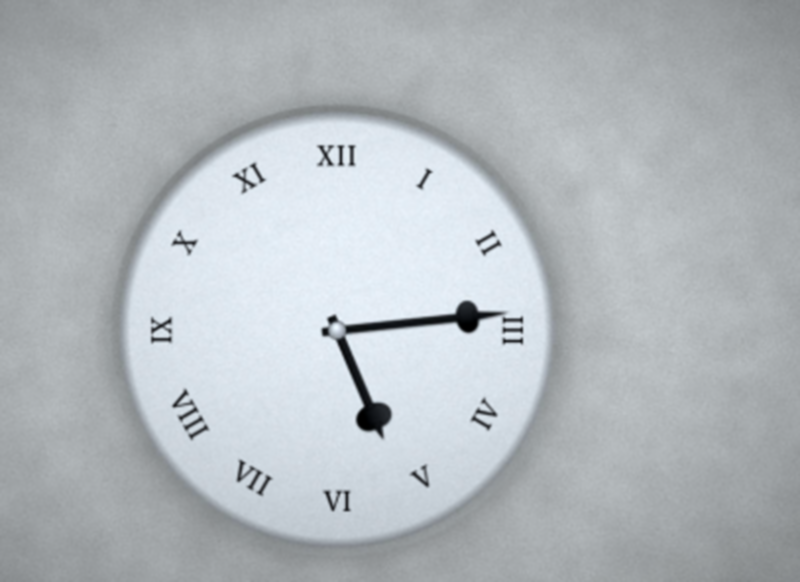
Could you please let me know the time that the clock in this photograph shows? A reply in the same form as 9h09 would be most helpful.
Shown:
5h14
